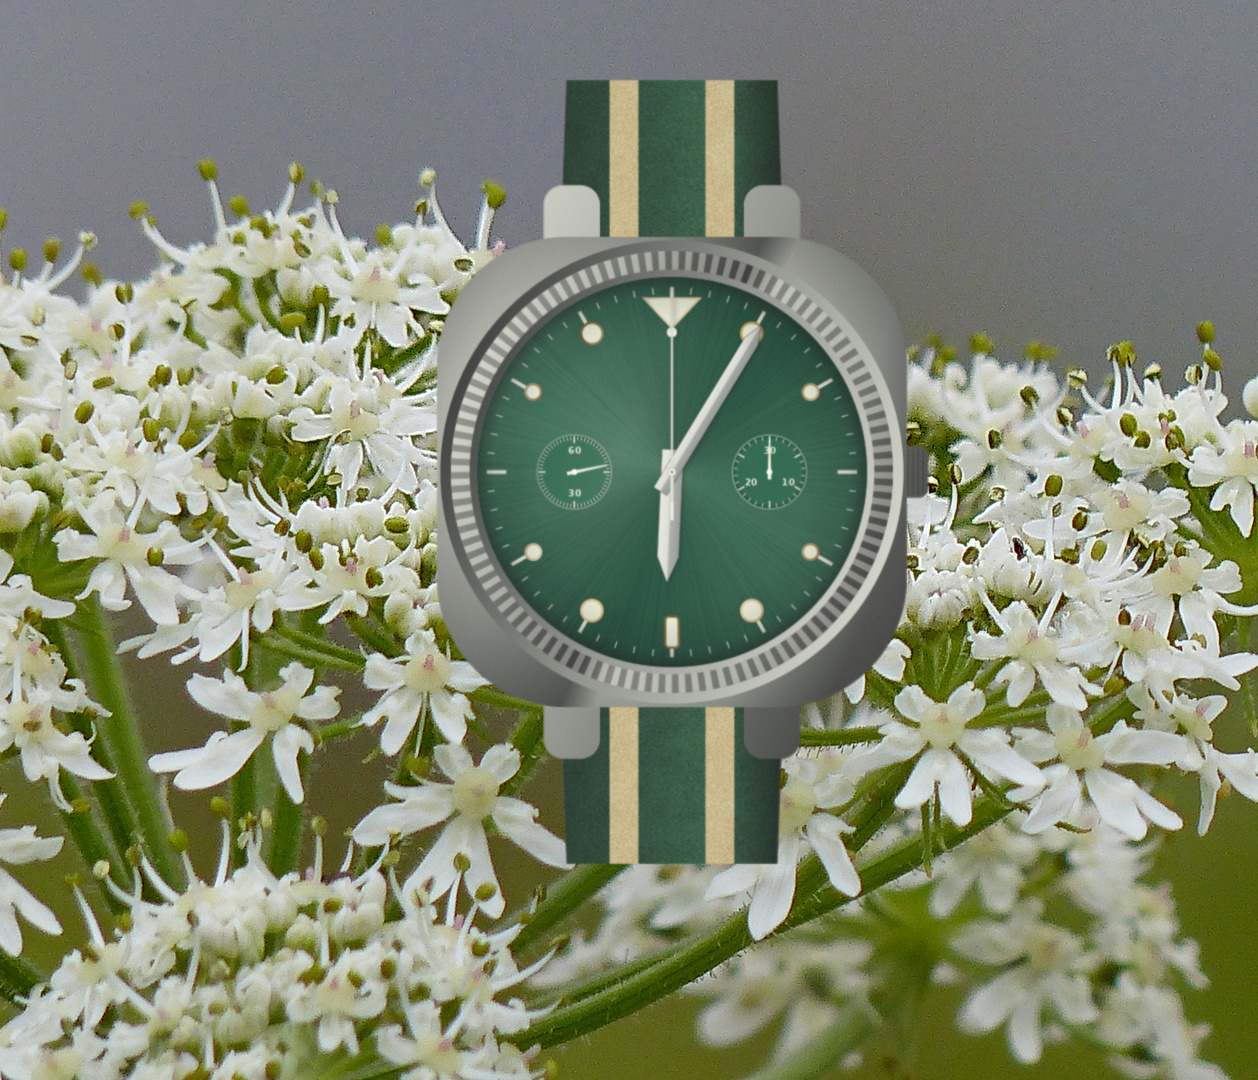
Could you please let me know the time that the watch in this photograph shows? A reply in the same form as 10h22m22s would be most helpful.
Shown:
6h05m13s
